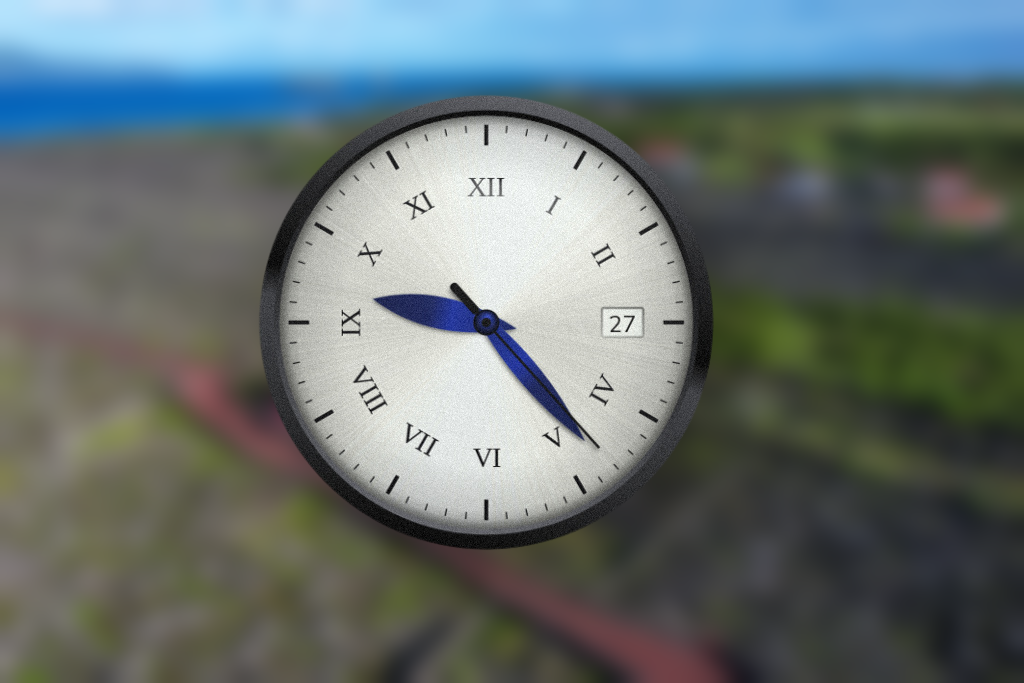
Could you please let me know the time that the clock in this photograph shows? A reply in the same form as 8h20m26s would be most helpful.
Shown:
9h23m23s
